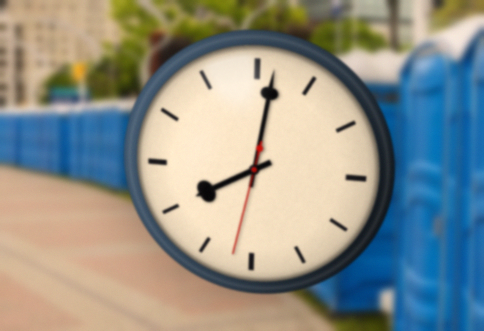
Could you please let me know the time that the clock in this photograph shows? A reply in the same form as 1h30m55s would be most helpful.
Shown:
8h01m32s
